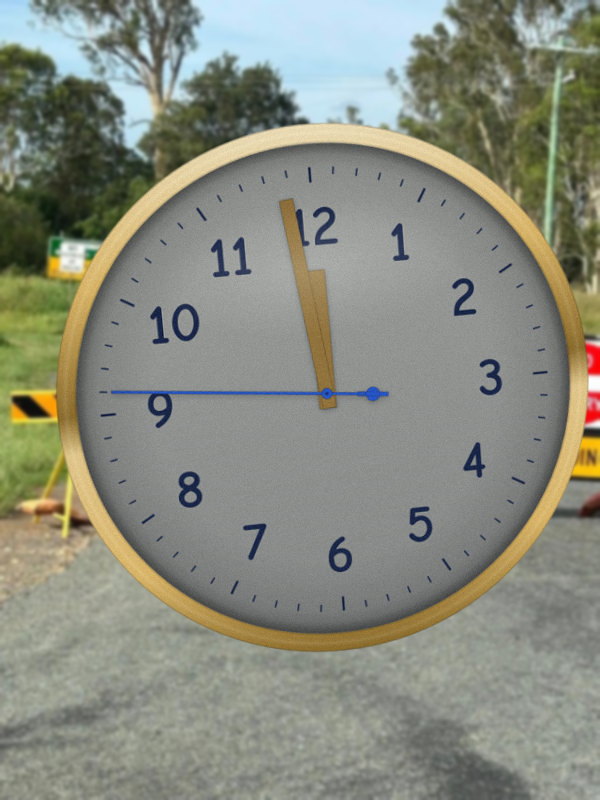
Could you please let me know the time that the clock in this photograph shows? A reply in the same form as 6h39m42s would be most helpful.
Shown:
11h58m46s
